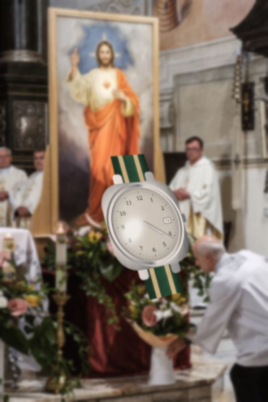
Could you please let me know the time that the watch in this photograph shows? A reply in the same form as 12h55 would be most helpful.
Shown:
4h21
